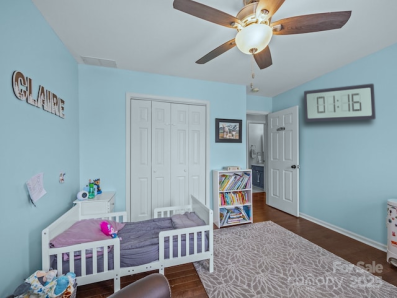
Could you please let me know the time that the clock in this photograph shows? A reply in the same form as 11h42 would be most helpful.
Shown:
1h16
